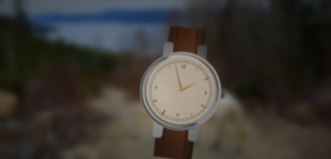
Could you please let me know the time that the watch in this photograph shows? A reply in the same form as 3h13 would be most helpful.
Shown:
1h57
